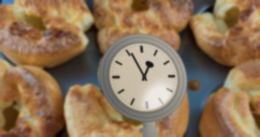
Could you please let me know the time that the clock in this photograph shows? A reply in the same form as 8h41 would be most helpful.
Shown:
12h56
